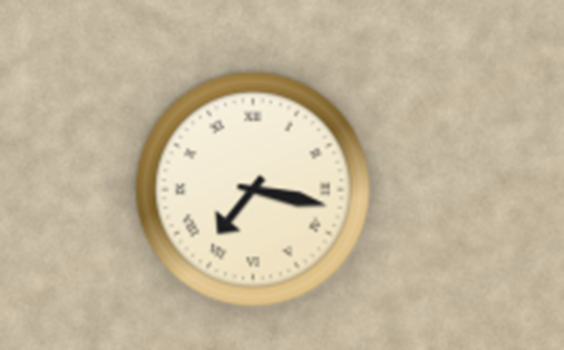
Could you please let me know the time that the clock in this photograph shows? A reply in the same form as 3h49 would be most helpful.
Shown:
7h17
